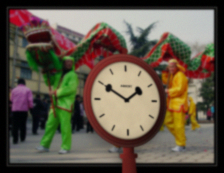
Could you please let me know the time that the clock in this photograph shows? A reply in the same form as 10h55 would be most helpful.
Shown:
1h50
